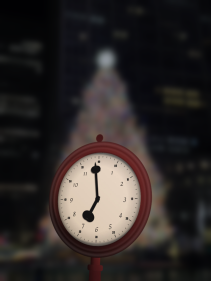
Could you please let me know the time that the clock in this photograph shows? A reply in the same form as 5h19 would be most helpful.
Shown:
6h59
